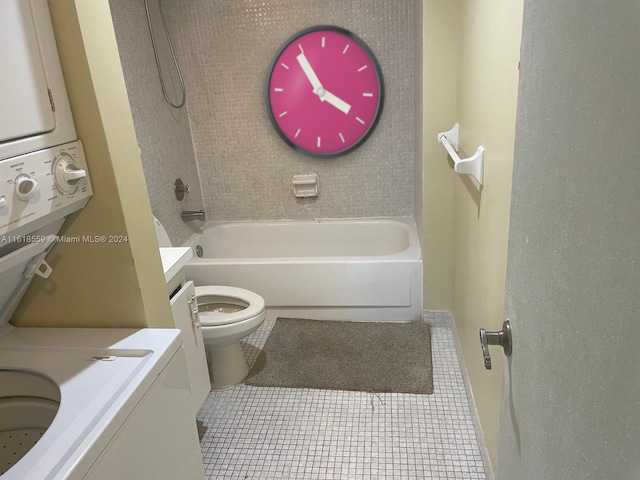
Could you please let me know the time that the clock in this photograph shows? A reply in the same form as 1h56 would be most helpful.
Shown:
3h54
